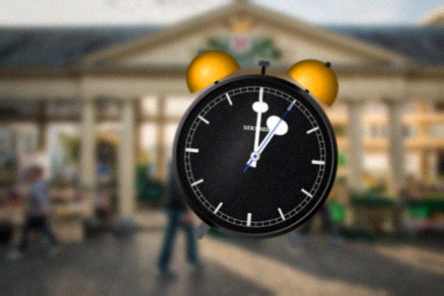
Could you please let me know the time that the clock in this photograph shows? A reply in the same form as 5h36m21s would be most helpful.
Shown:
1h00m05s
